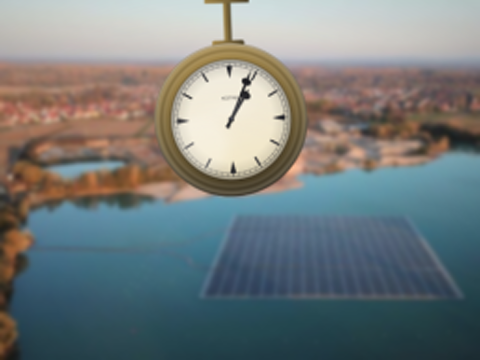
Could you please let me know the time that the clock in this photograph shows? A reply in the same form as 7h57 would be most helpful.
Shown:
1h04
